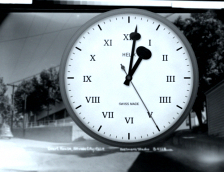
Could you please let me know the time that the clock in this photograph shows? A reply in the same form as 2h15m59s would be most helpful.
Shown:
1h01m25s
